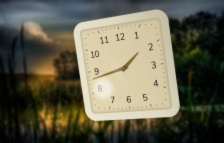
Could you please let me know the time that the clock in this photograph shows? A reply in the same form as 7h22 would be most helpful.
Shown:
1h43
